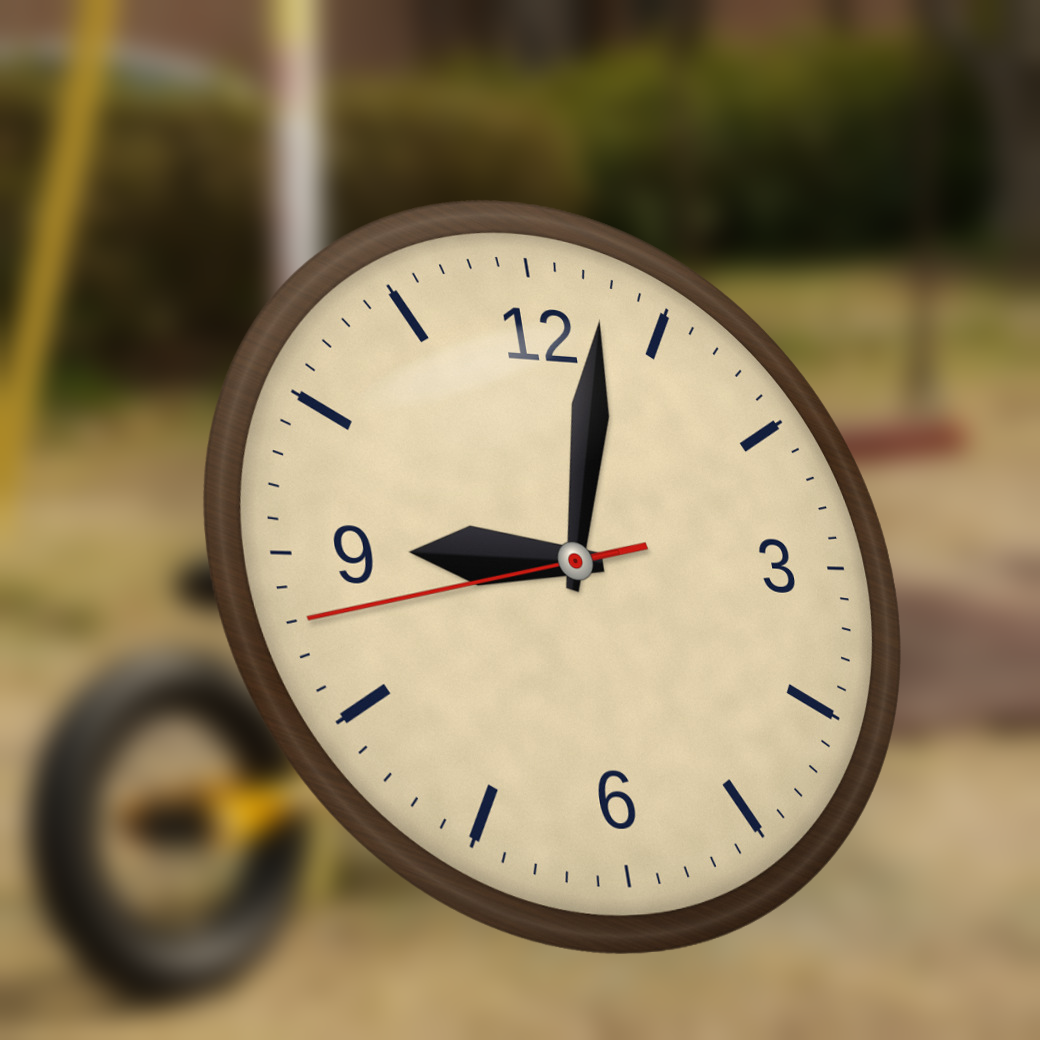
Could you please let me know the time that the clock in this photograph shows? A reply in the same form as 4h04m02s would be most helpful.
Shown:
9h02m43s
